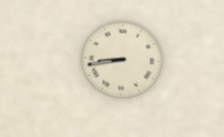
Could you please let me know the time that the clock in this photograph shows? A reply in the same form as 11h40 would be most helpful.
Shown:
8h43
